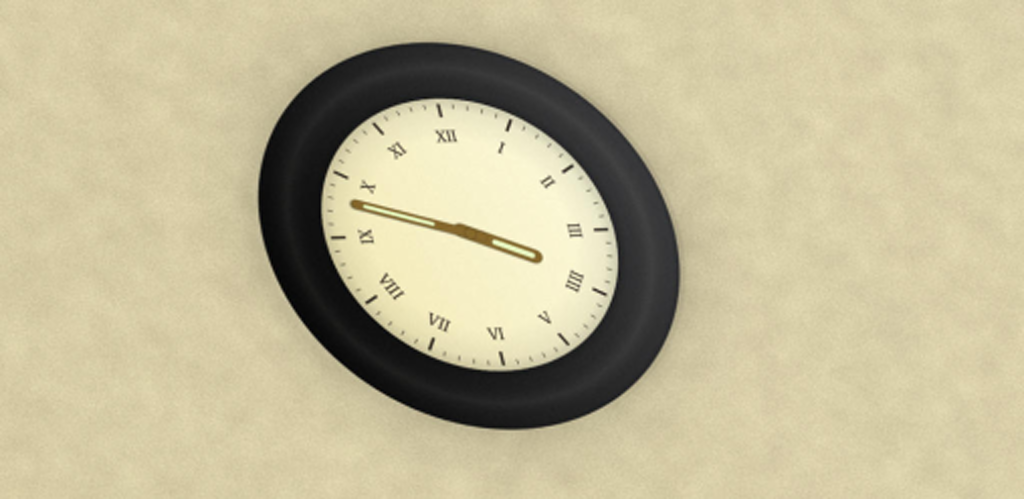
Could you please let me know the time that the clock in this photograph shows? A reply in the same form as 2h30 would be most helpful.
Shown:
3h48
